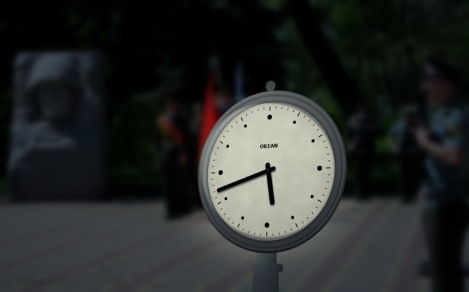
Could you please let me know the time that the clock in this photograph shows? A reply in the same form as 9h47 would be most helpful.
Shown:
5h42
